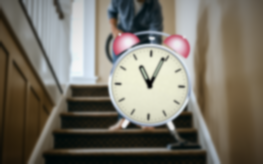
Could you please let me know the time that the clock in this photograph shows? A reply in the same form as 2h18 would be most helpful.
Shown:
11h04
